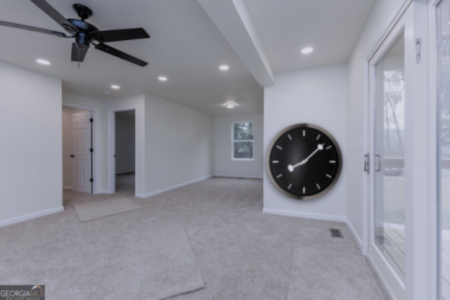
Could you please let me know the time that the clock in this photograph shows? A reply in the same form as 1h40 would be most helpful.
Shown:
8h08
